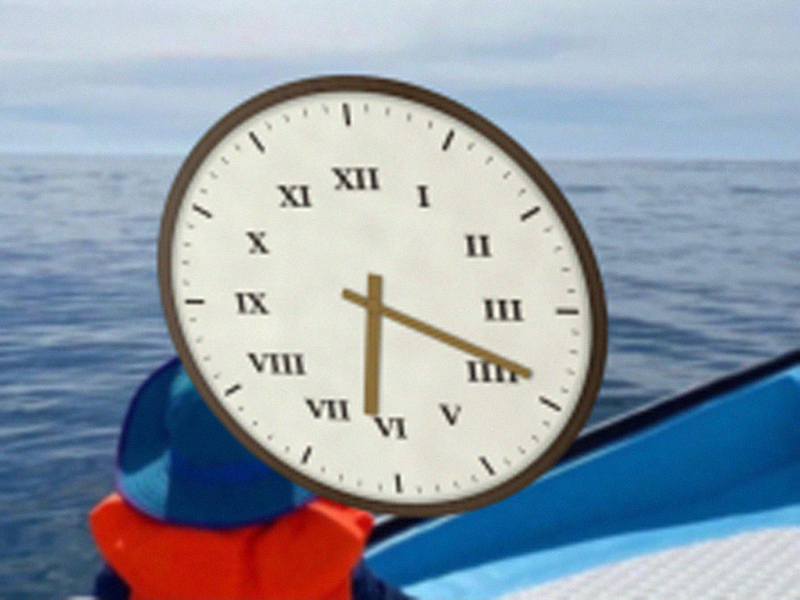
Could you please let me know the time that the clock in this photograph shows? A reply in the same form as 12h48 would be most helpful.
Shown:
6h19
